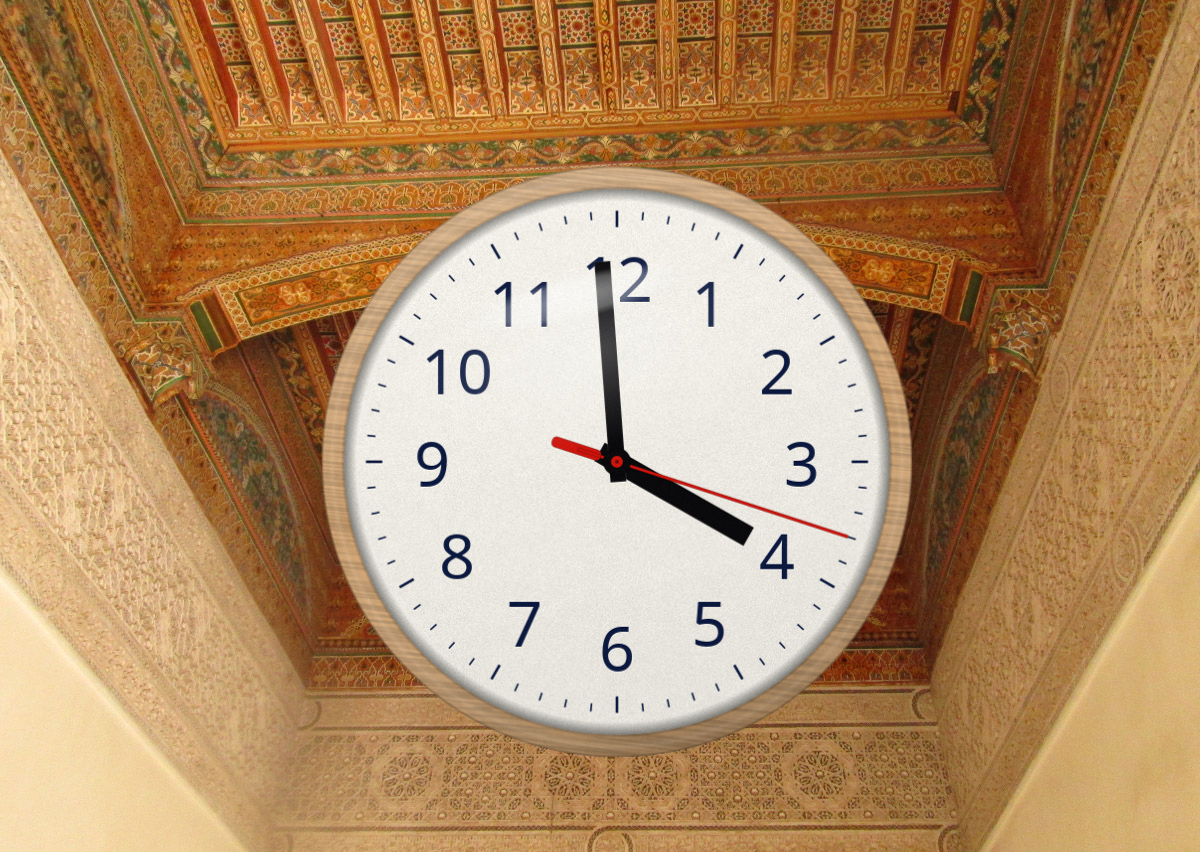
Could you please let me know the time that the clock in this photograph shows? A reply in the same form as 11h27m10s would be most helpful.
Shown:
3h59m18s
